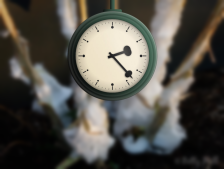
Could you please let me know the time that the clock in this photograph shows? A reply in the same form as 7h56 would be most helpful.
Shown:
2h23
